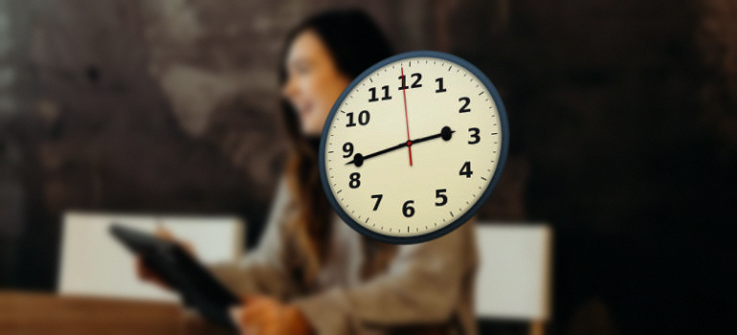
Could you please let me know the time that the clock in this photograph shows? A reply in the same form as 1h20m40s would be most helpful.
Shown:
2h42m59s
